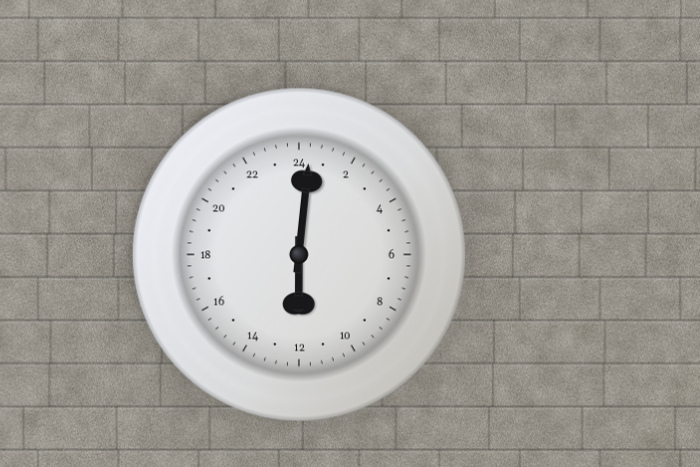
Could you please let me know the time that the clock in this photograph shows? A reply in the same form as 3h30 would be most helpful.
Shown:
12h01
